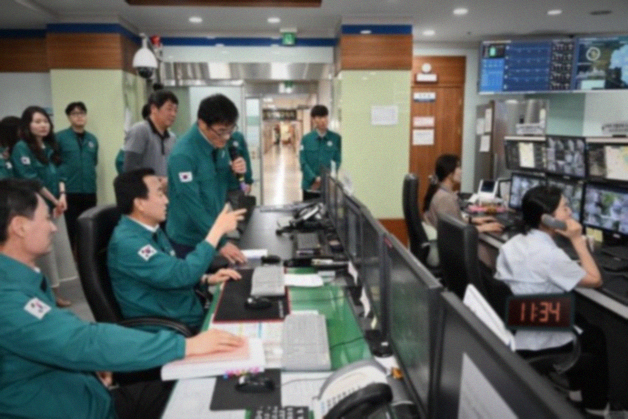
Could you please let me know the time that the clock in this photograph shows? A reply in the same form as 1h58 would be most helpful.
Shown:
11h34
